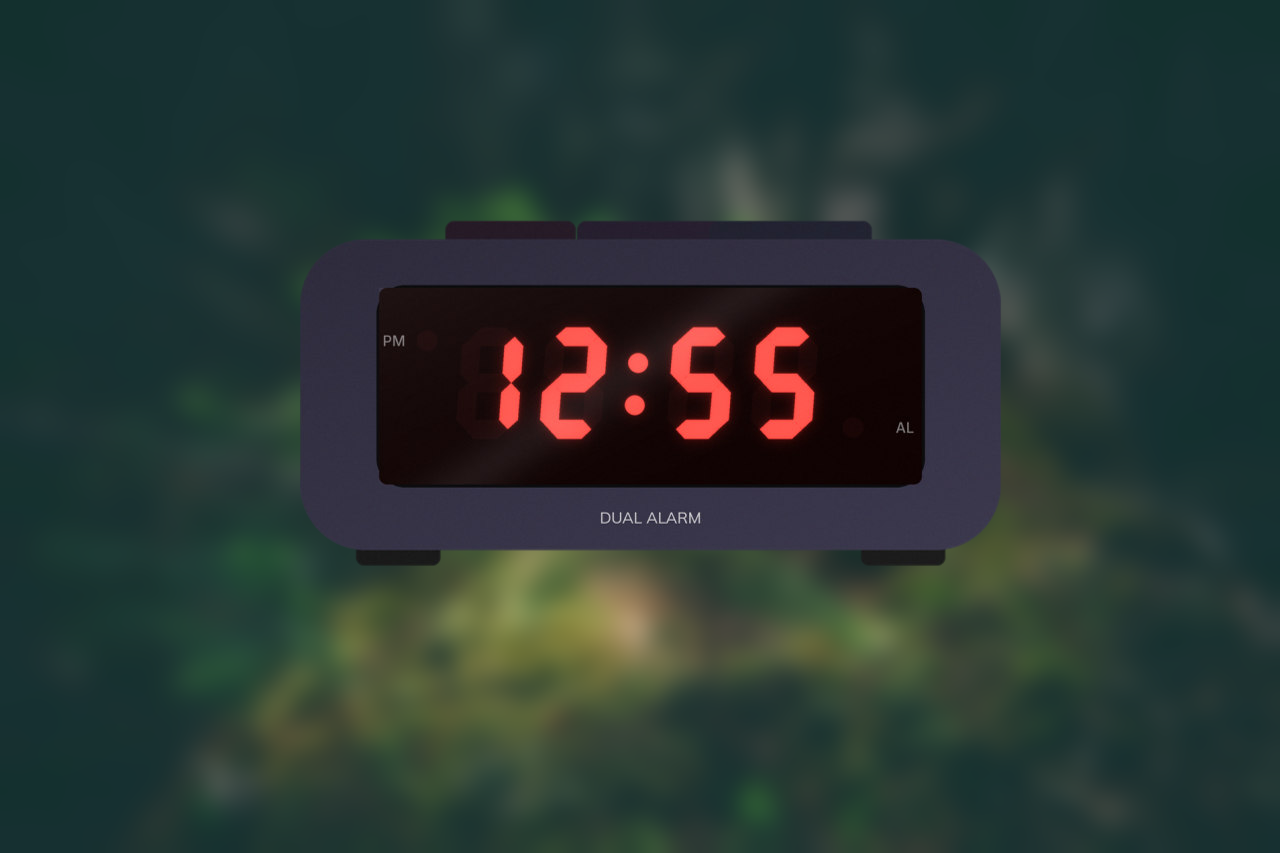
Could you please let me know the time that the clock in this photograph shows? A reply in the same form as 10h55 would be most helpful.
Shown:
12h55
